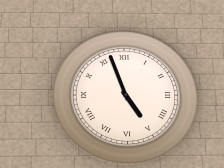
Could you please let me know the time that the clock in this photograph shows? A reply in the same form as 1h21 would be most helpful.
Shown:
4h57
